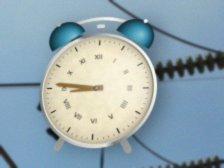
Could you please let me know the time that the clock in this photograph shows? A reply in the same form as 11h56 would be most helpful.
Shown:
8h46
